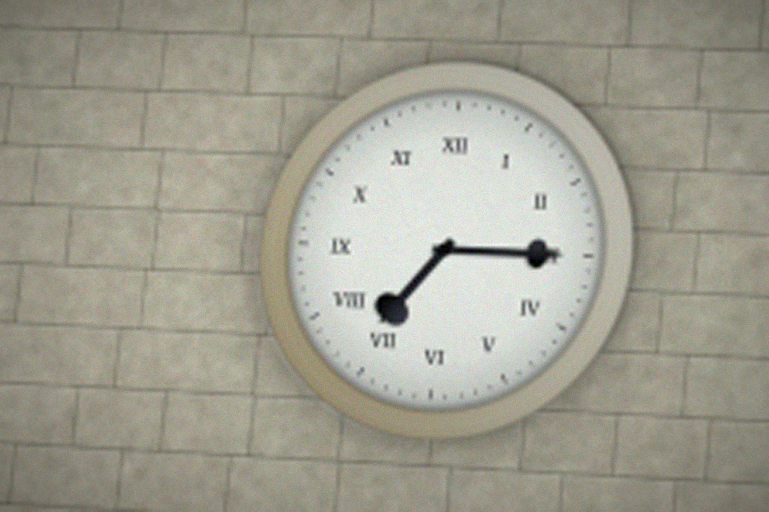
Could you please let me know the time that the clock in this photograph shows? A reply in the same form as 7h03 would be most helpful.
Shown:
7h15
